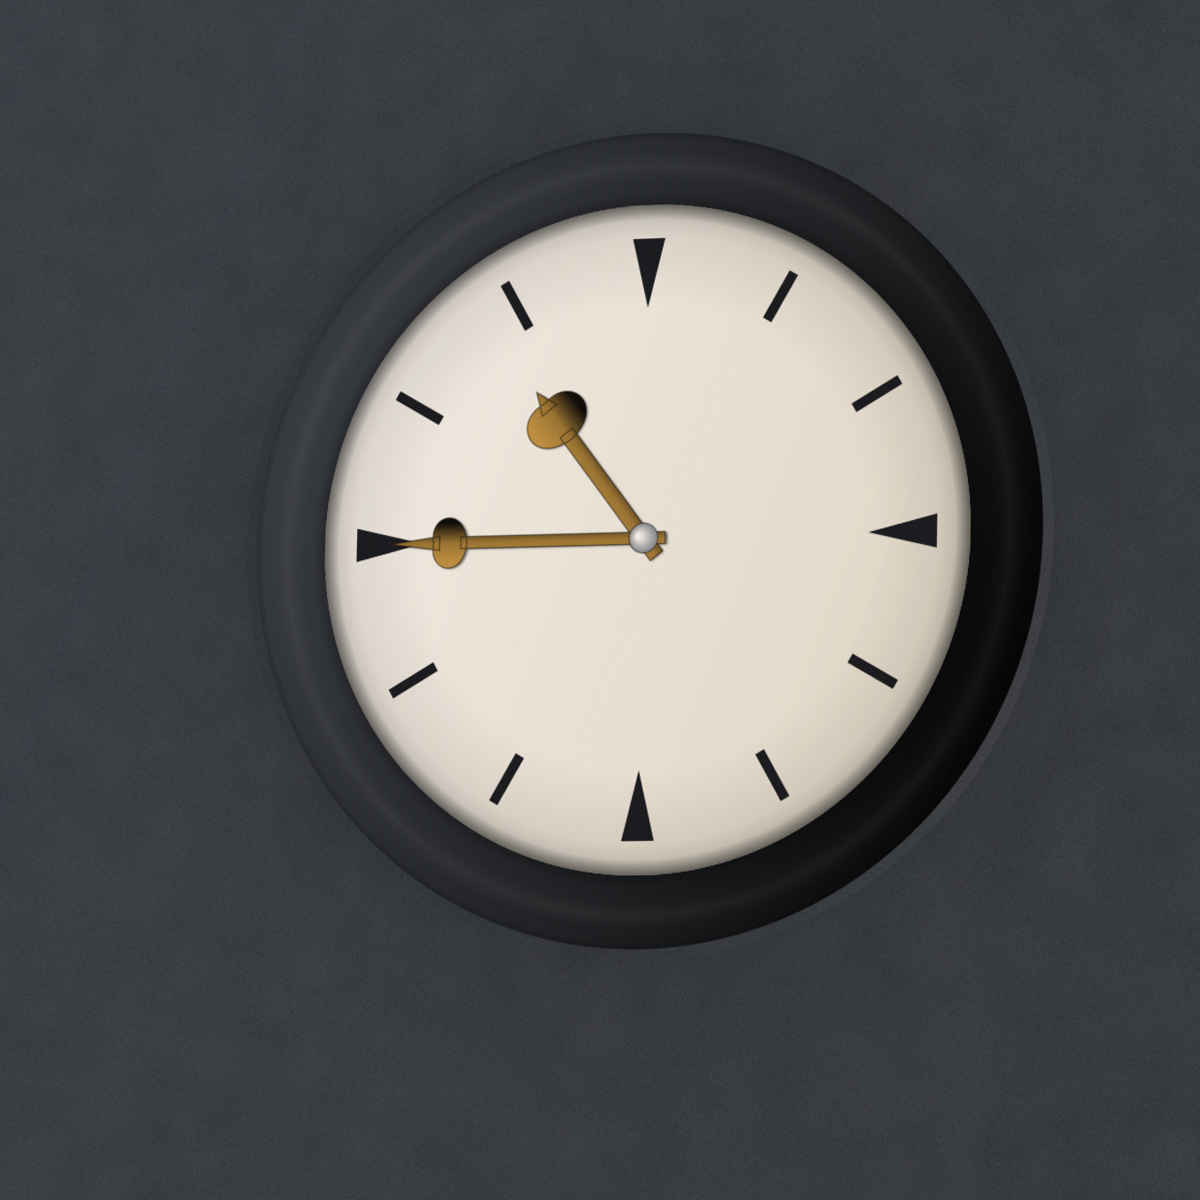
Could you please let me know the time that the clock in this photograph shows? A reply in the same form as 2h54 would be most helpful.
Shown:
10h45
